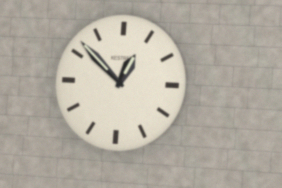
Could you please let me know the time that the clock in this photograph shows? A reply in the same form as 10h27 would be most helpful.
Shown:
12h52
